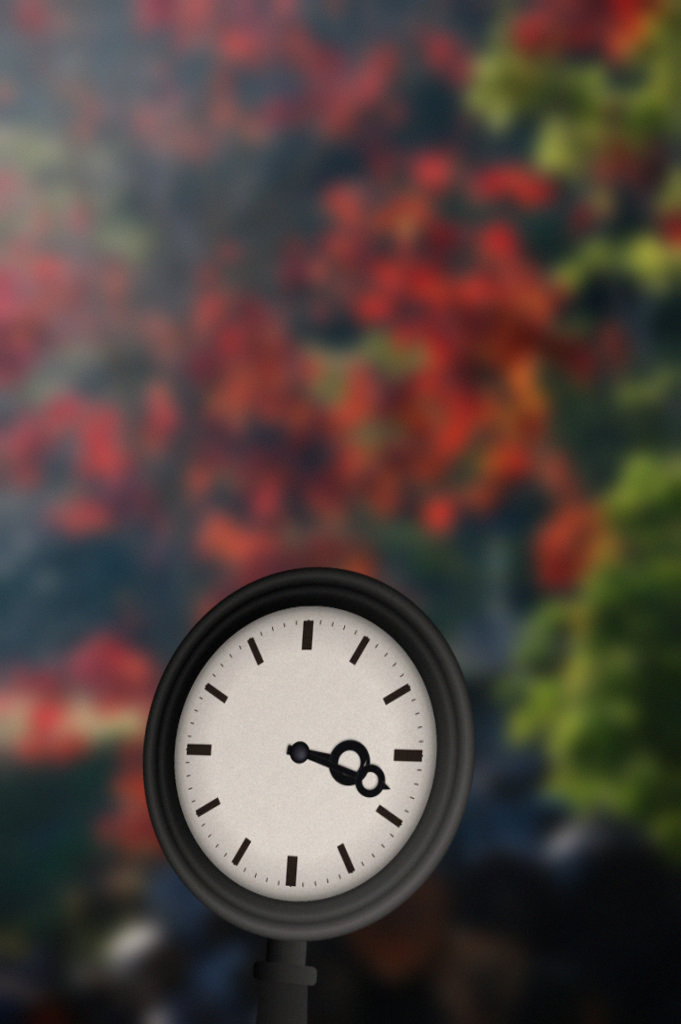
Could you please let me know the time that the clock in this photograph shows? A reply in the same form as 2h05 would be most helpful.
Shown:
3h18
